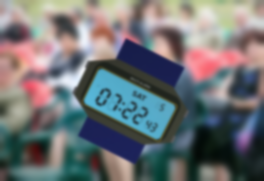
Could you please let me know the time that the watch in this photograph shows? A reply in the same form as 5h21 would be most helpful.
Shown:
7h22
